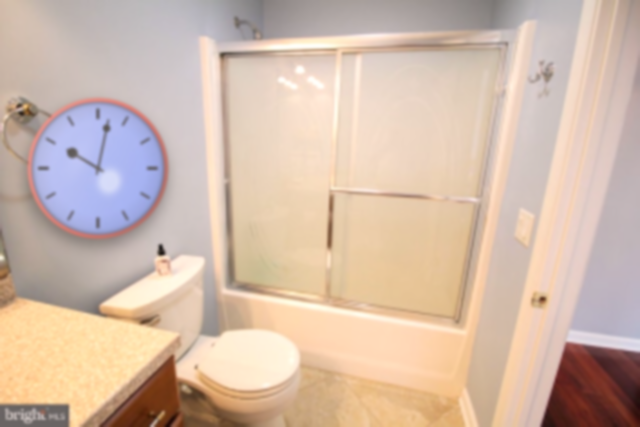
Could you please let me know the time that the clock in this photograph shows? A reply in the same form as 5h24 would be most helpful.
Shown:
10h02
